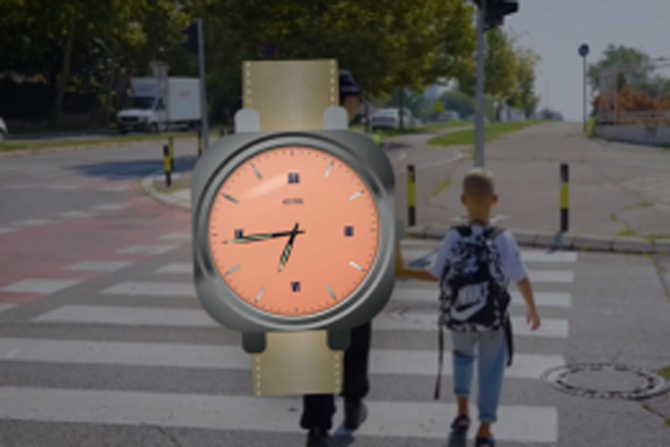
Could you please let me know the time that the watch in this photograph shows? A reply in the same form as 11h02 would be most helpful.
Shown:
6h44
